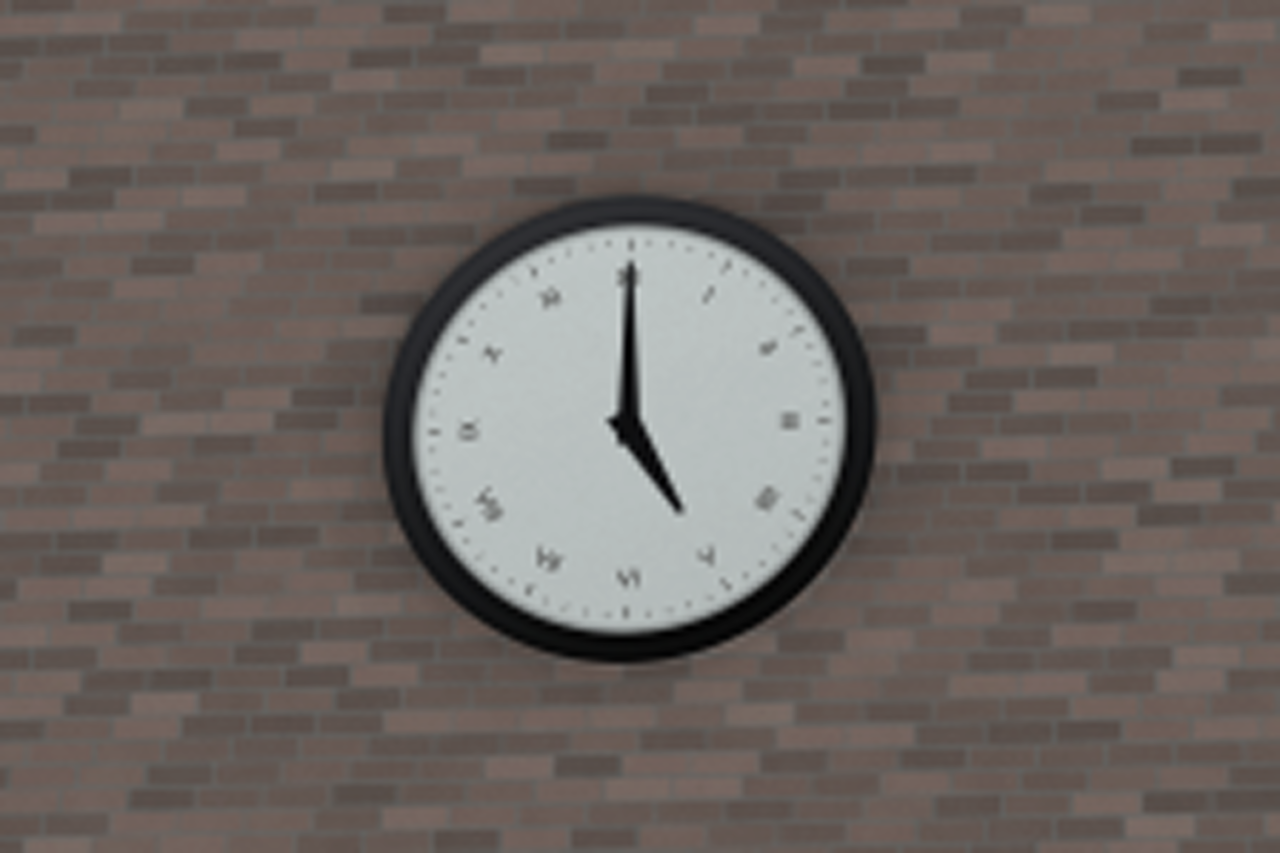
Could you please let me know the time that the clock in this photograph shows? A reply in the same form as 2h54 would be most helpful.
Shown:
5h00
